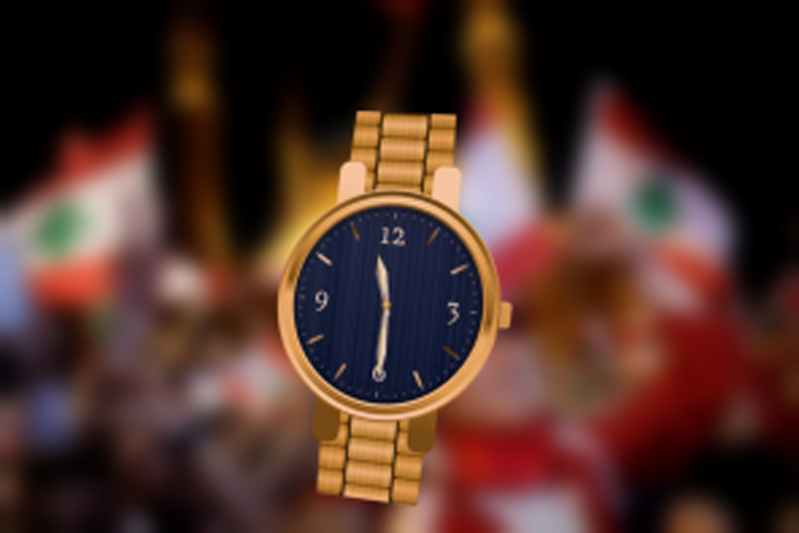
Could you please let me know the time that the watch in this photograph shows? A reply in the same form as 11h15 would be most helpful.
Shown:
11h30
